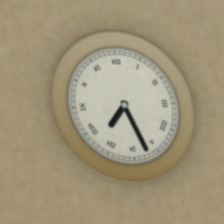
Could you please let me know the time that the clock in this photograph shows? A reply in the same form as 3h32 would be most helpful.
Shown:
7h27
